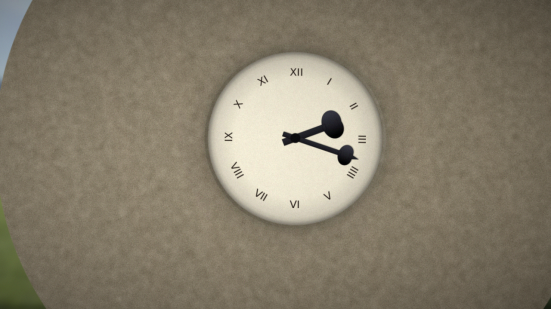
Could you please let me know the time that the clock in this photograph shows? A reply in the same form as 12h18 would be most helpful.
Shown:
2h18
